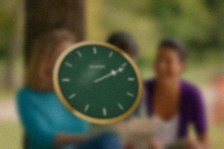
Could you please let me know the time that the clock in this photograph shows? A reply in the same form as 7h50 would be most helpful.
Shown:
2h11
